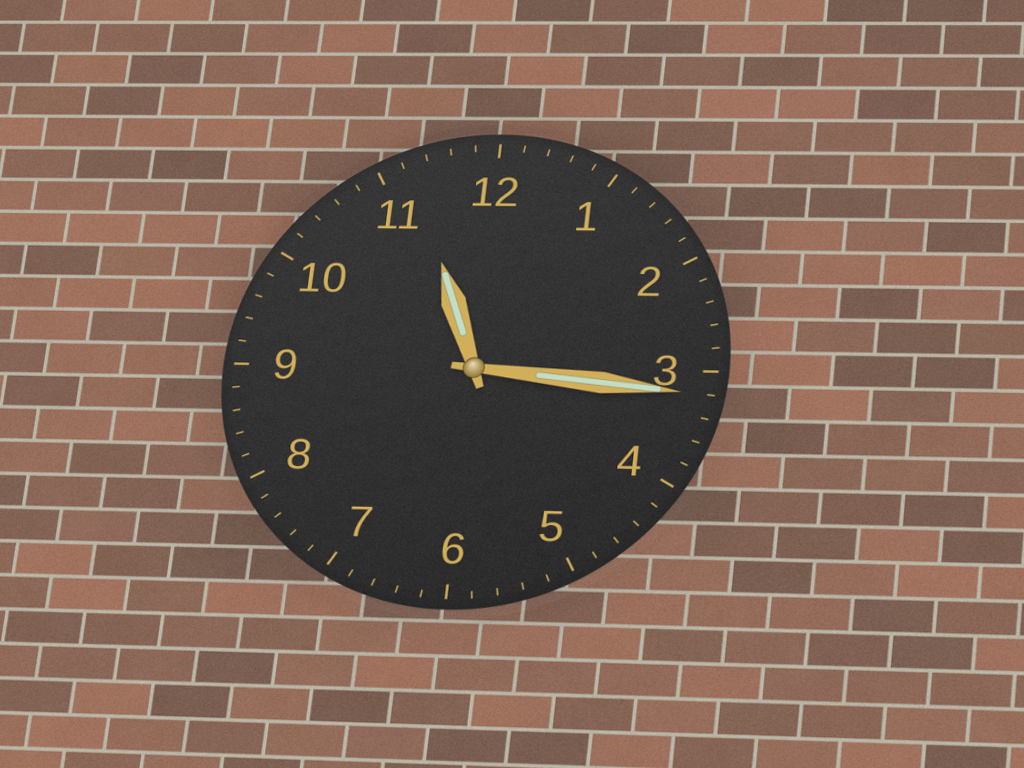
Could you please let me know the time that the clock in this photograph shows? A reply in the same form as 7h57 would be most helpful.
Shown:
11h16
